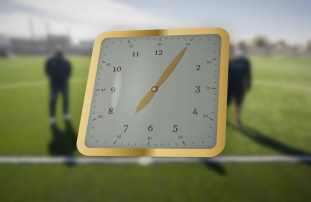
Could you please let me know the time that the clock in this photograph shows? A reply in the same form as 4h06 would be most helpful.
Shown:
7h05
